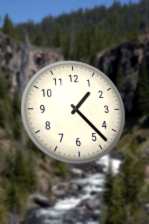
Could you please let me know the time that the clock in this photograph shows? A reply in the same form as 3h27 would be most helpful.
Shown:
1h23
